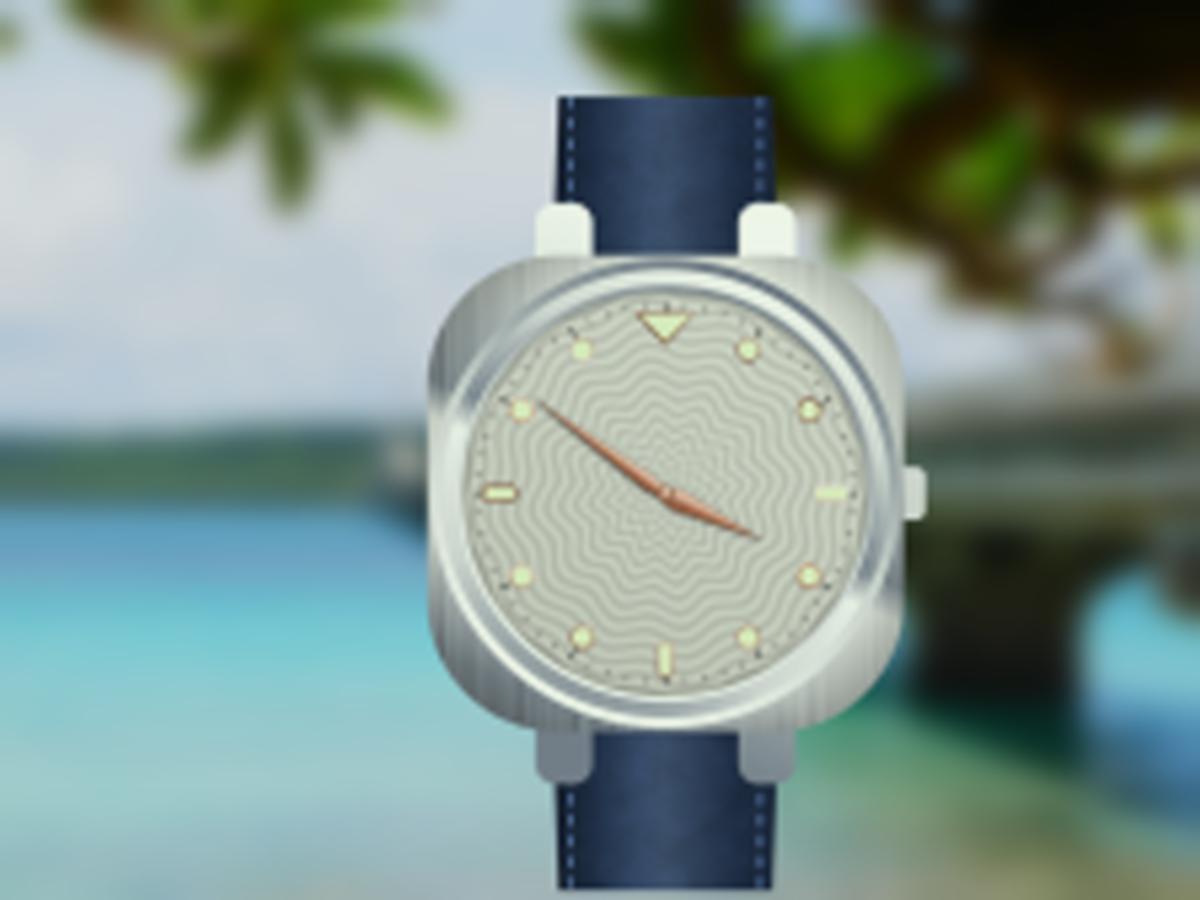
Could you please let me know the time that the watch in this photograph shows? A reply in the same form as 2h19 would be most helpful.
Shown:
3h51
